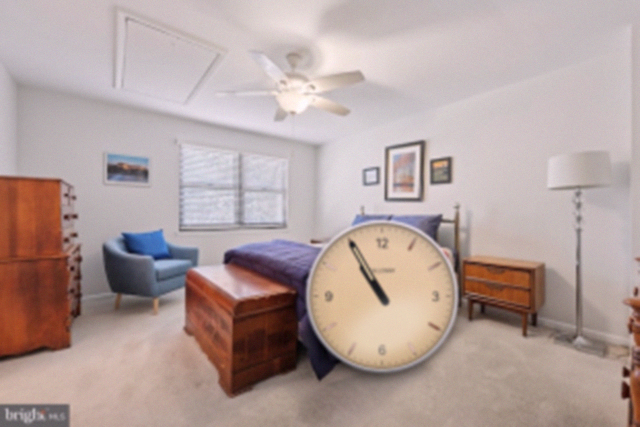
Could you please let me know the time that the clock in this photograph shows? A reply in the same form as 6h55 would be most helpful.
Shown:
10h55
